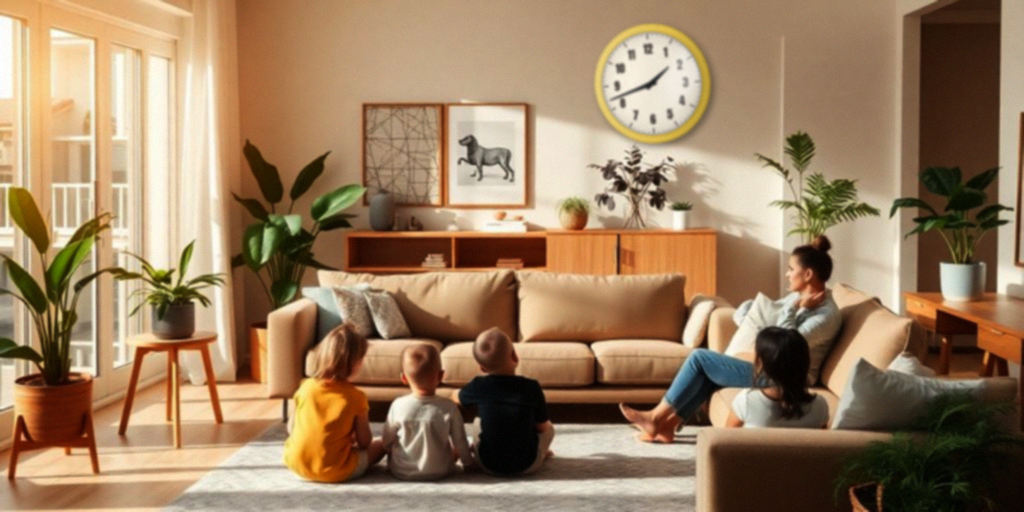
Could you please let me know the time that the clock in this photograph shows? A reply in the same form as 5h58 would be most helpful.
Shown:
1h42
